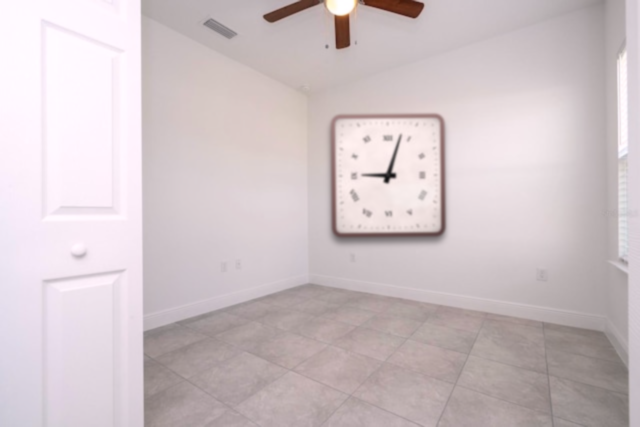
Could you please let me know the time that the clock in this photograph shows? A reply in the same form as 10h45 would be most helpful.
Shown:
9h03
